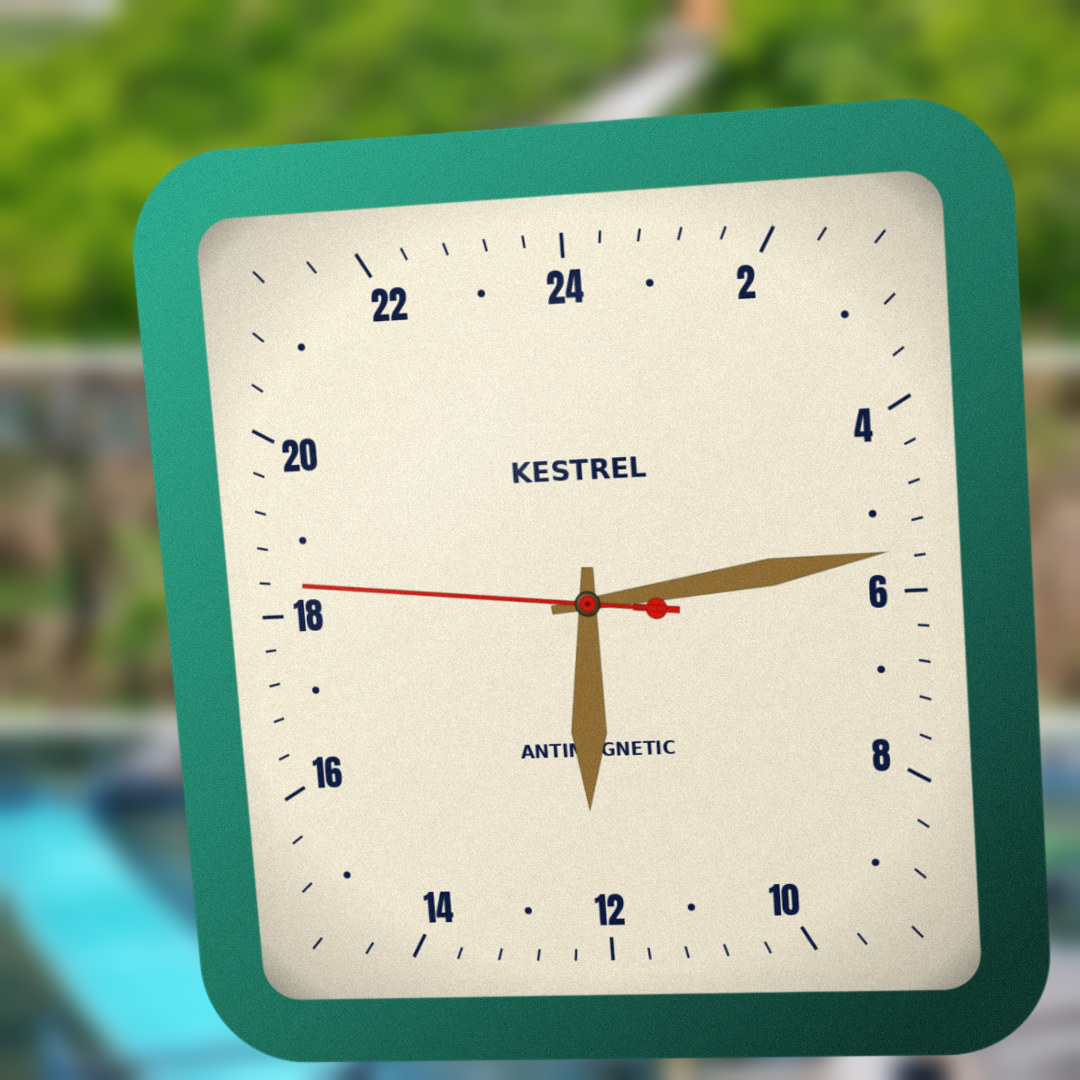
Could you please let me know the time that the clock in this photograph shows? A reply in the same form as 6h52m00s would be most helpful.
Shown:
12h13m46s
